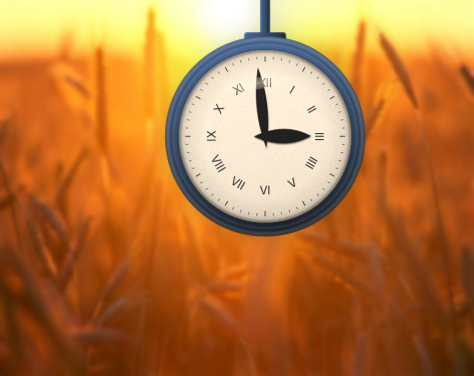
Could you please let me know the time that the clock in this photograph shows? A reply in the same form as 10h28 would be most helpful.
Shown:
2h59
